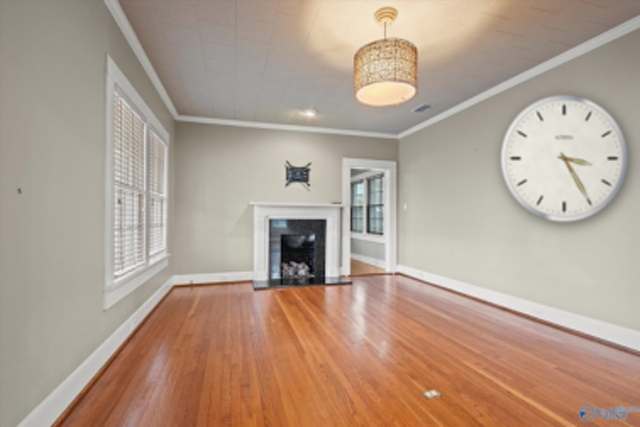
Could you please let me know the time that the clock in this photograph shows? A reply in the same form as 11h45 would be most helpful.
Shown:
3h25
